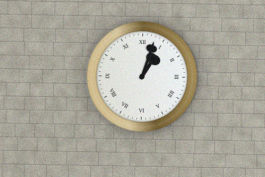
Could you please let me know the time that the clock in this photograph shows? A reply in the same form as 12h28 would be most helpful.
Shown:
1h03
